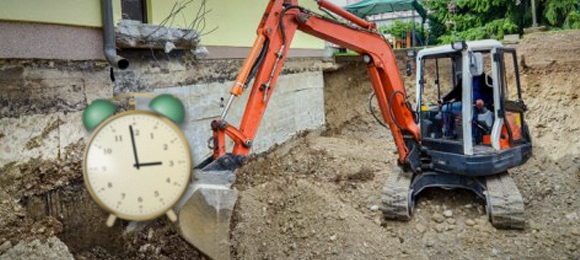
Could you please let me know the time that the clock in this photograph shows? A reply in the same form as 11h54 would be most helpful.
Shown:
2h59
